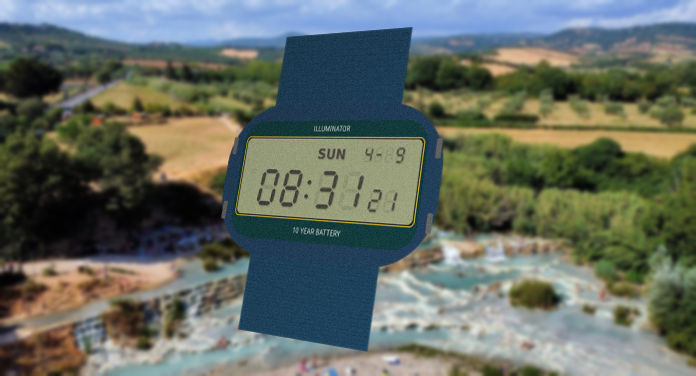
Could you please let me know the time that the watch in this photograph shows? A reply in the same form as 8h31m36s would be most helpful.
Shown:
8h31m21s
